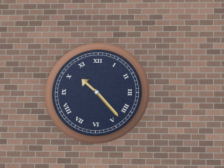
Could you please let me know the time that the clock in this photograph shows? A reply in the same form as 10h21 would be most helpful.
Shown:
10h23
